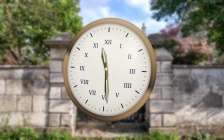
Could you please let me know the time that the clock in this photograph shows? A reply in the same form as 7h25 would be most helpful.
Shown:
11h29
